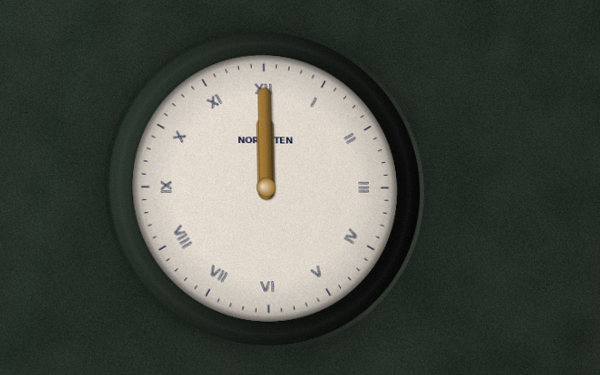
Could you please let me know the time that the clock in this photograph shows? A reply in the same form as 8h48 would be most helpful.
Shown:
12h00
